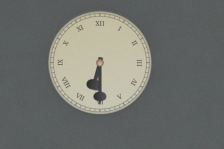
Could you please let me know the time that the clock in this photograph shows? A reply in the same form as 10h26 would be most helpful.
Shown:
6h30
